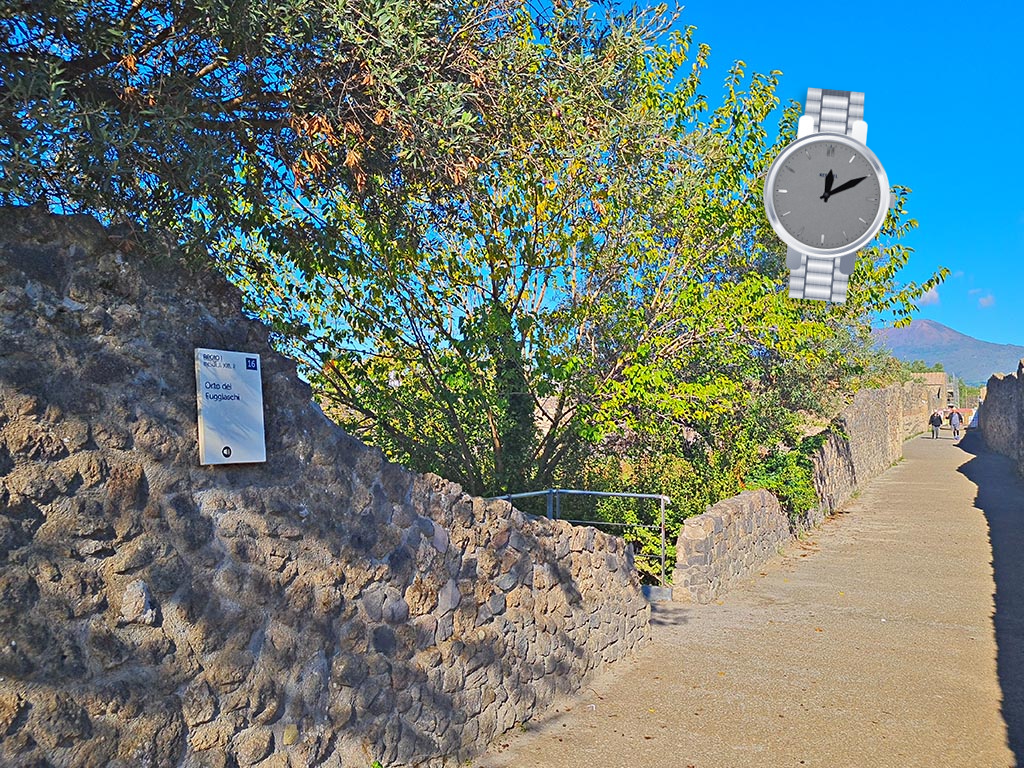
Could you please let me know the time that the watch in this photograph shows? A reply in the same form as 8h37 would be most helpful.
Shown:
12h10
